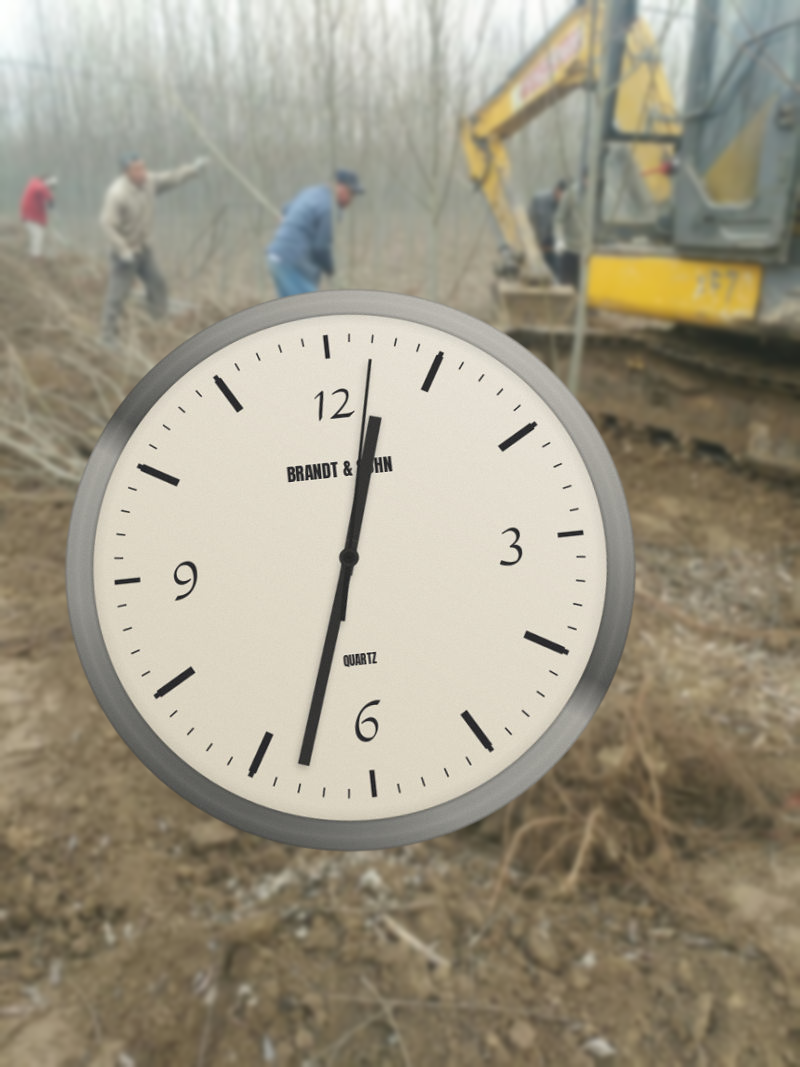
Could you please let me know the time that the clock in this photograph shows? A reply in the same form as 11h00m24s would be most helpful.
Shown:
12h33m02s
